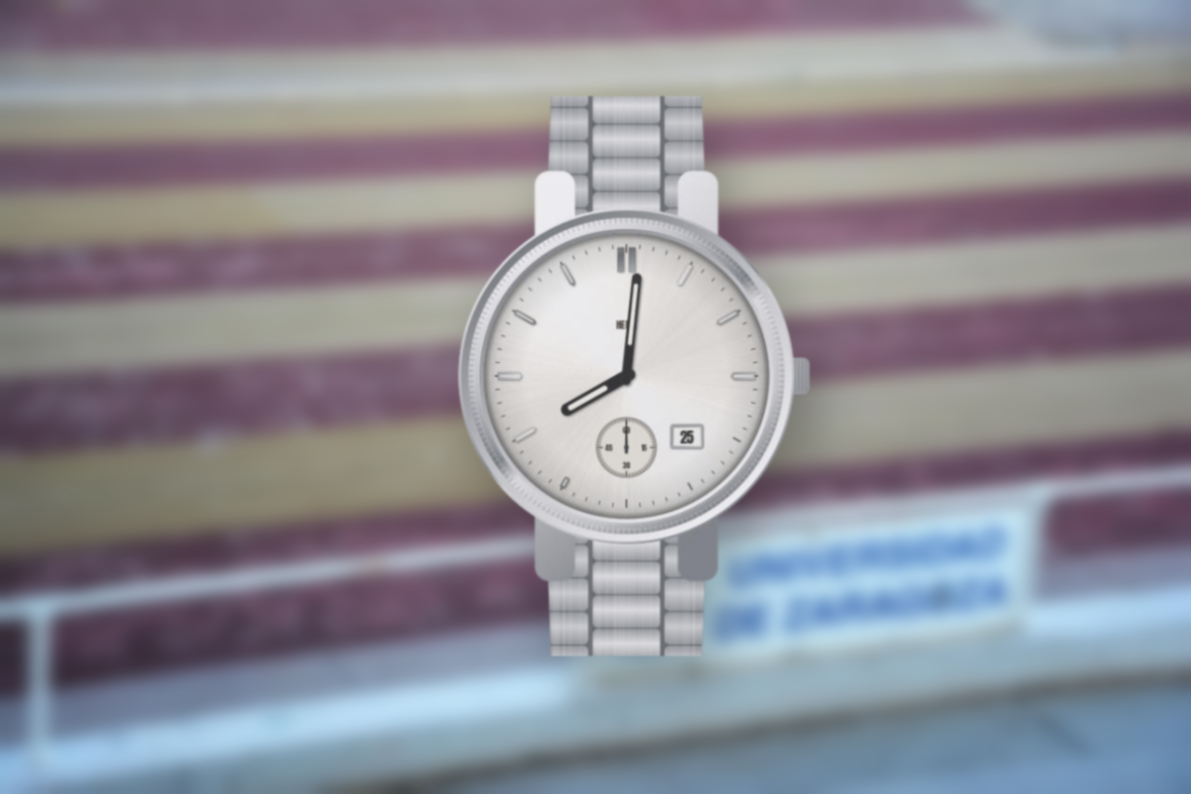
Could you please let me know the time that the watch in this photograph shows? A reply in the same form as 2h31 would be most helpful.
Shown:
8h01
